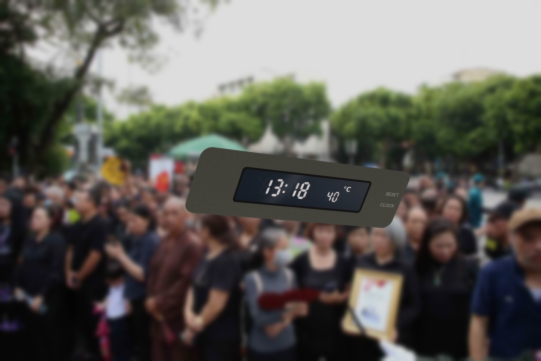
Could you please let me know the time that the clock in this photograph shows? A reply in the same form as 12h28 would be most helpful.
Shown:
13h18
